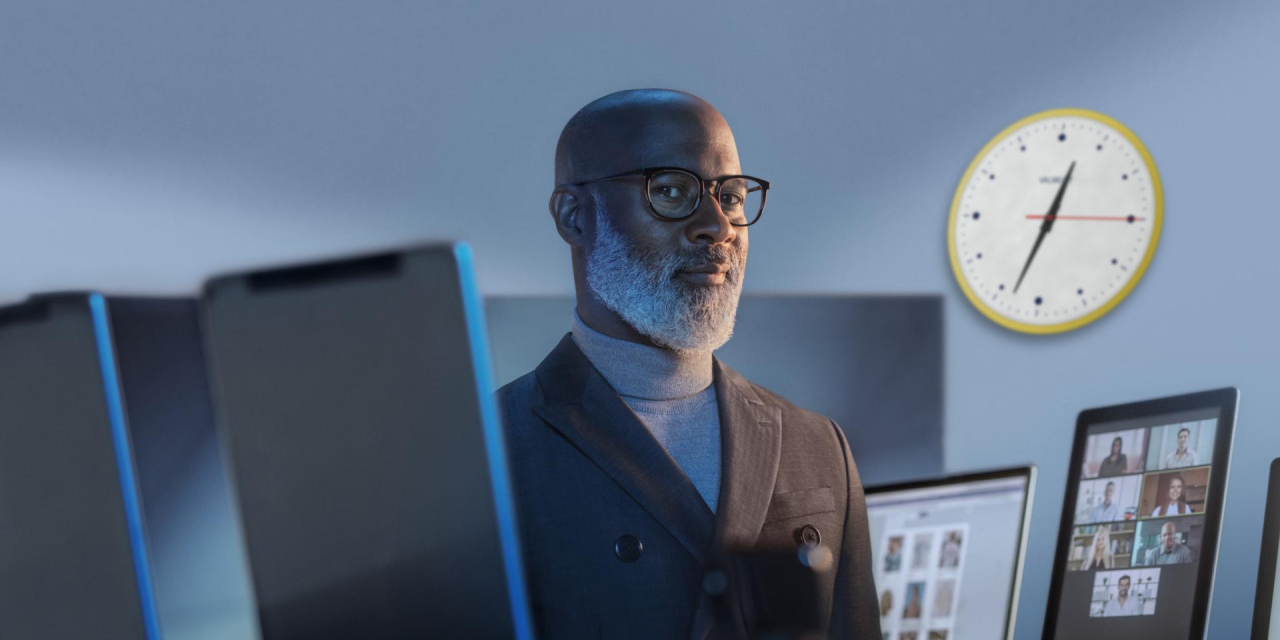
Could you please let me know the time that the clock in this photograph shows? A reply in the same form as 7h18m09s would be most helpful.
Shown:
12h33m15s
